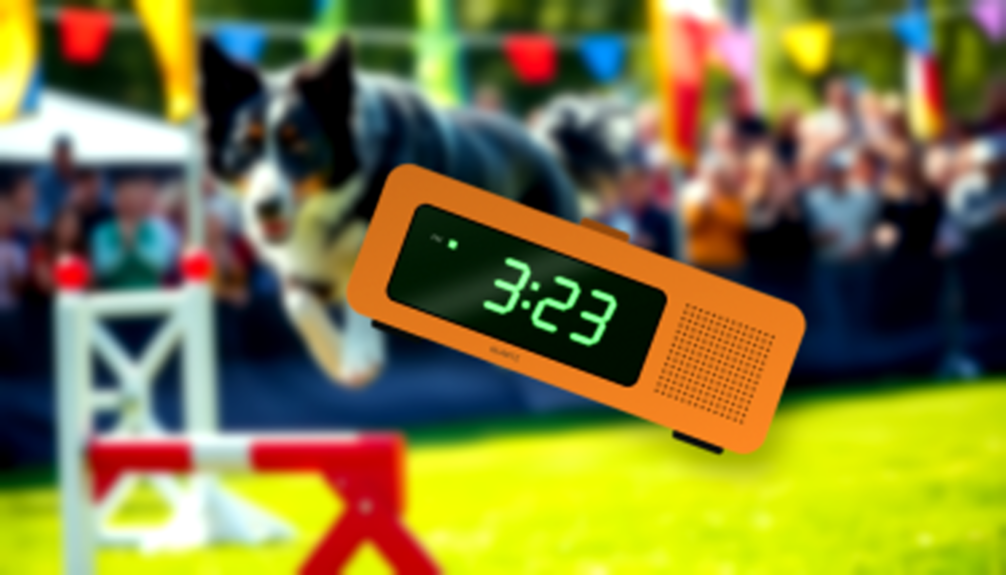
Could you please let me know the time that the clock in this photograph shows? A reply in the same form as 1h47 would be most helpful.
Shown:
3h23
